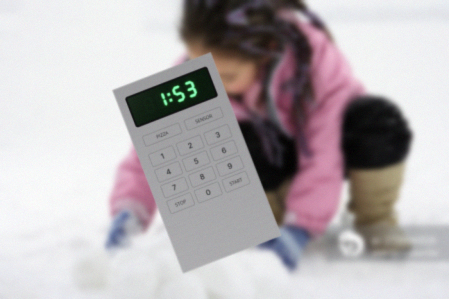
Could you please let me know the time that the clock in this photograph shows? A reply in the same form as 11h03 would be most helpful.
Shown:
1h53
